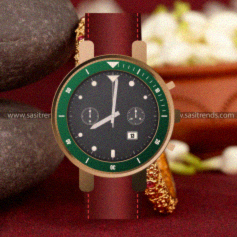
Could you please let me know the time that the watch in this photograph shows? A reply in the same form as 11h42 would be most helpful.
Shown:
8h01
